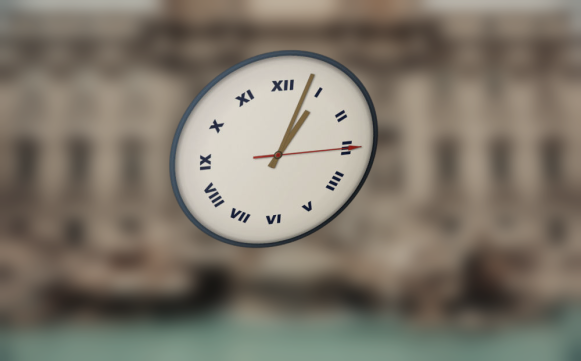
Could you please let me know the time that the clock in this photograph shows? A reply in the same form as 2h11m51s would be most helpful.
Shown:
1h03m15s
